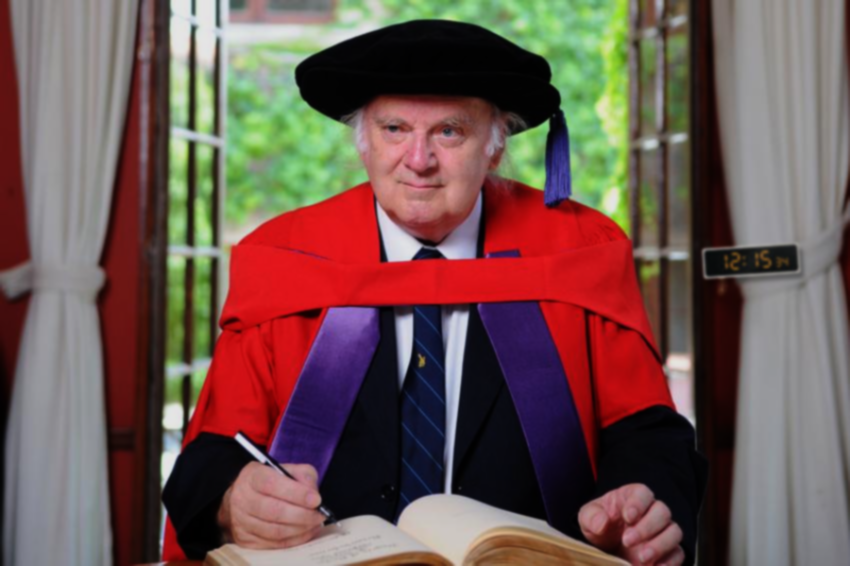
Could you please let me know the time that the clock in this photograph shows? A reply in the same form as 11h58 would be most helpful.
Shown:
12h15
